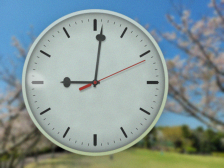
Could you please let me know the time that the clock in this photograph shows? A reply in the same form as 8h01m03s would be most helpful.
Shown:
9h01m11s
